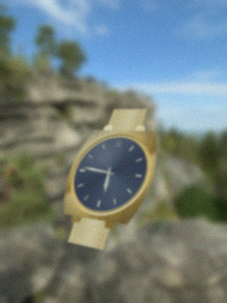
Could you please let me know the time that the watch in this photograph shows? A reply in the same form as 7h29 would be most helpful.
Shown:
5h46
